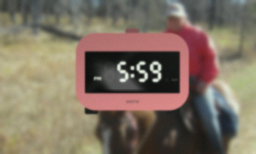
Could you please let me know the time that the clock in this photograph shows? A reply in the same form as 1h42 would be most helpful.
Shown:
5h59
